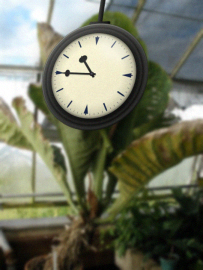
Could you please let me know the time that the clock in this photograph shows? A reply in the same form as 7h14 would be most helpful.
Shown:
10h45
